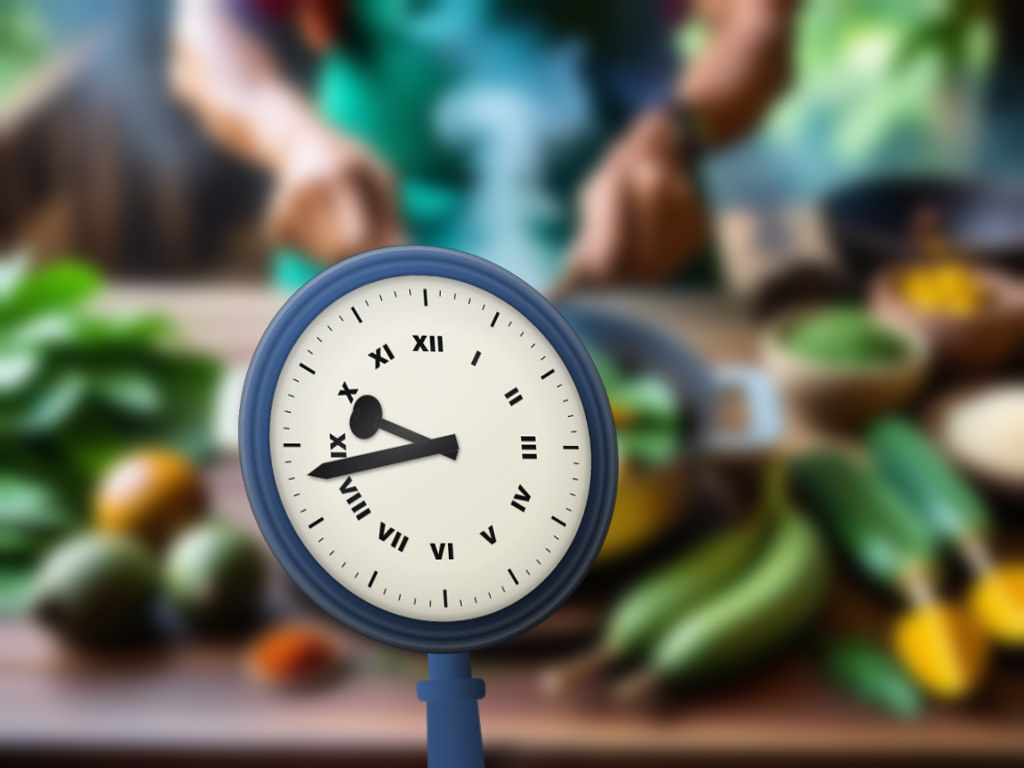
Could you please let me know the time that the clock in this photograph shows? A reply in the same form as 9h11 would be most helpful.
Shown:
9h43
